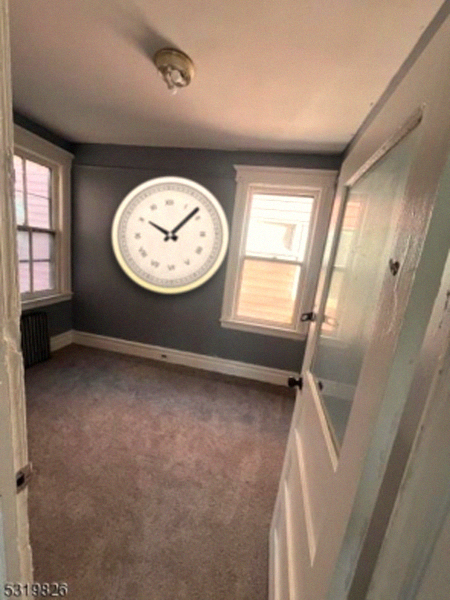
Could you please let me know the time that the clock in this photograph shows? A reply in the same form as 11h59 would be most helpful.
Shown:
10h08
